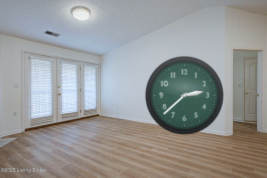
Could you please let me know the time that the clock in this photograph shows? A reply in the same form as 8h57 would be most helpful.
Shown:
2h38
